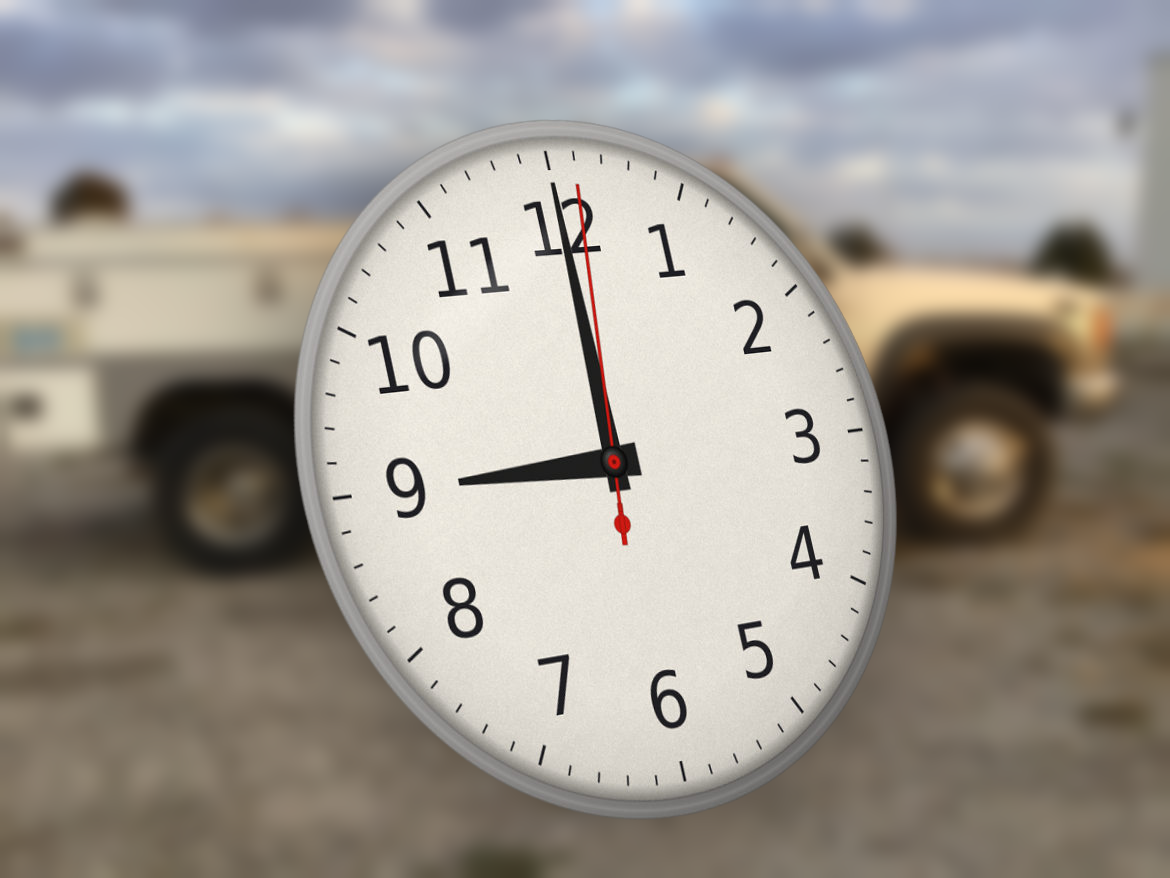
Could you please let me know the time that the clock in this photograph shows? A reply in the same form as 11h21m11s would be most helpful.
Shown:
9h00m01s
